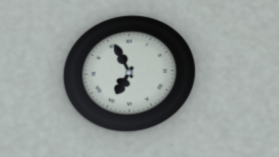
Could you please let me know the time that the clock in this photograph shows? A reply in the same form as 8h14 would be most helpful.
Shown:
6h56
